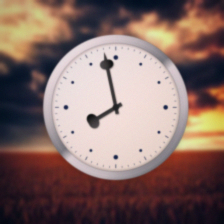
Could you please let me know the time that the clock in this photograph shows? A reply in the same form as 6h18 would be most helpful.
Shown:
7h58
